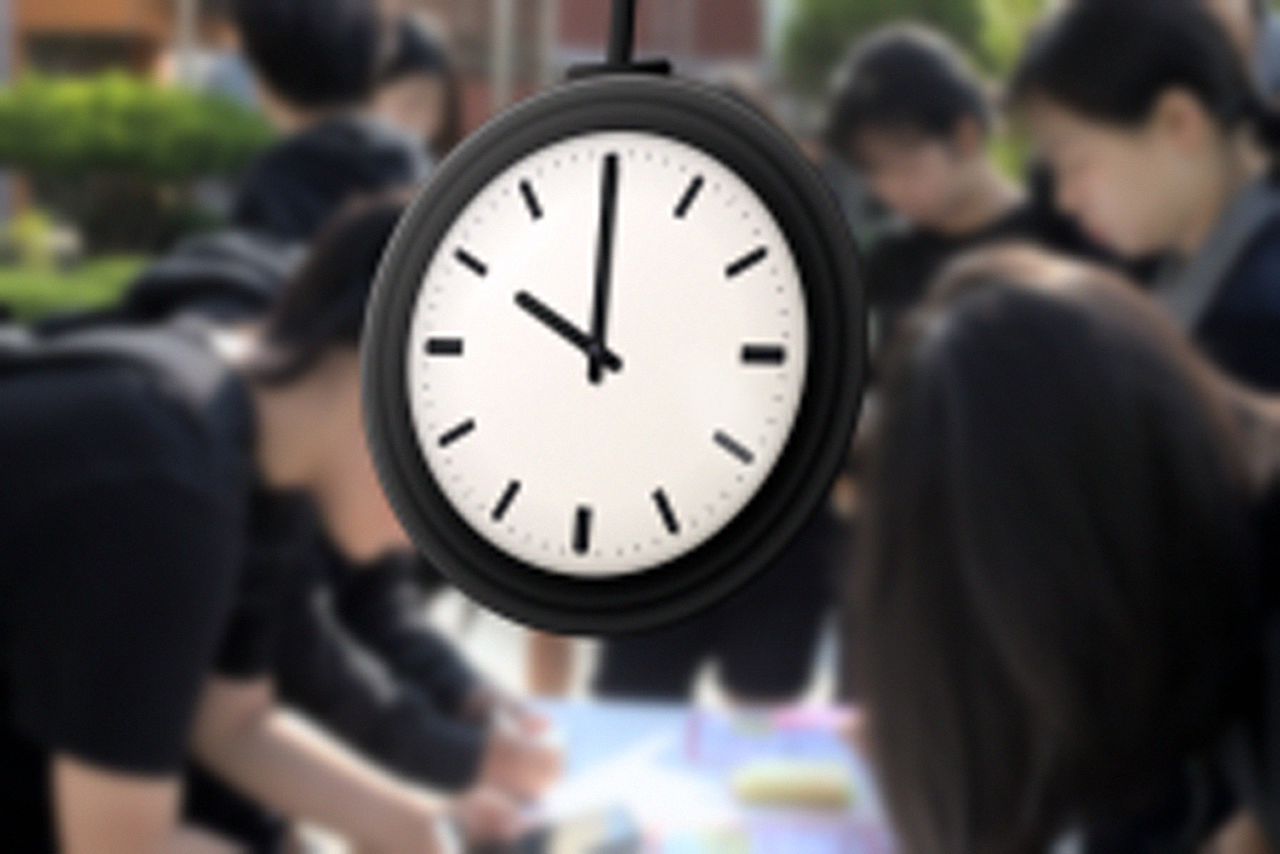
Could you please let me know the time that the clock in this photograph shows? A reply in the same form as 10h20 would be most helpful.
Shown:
10h00
